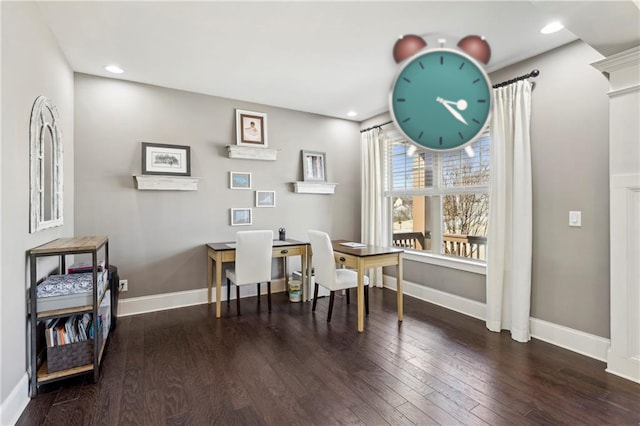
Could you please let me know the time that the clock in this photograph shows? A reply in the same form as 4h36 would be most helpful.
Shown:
3h22
